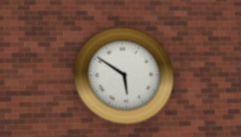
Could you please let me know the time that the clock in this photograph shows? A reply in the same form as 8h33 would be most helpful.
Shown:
5h51
